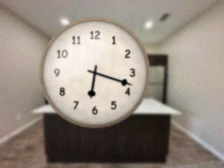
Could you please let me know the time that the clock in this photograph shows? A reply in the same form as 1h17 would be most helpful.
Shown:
6h18
